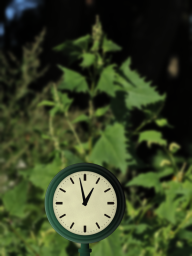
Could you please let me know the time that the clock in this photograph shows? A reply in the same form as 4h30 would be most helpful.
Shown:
12h58
